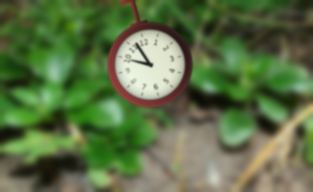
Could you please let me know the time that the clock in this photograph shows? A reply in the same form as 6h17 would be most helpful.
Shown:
9h57
